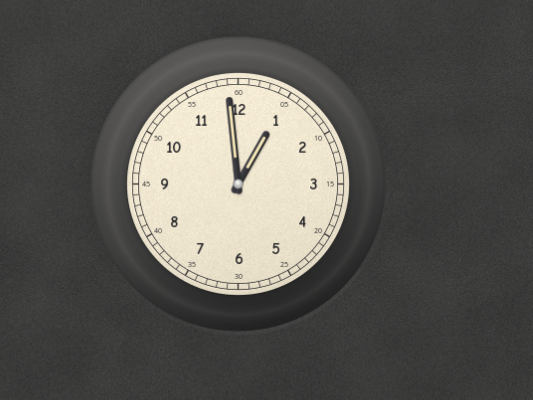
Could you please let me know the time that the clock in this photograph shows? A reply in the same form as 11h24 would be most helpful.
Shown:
12h59
